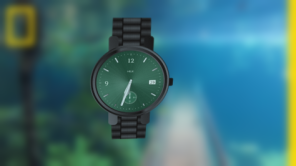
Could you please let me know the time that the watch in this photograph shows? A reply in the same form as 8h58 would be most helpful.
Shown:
6h33
